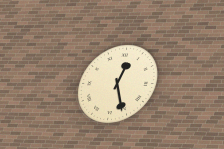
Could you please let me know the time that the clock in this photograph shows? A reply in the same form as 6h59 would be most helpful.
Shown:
12h26
